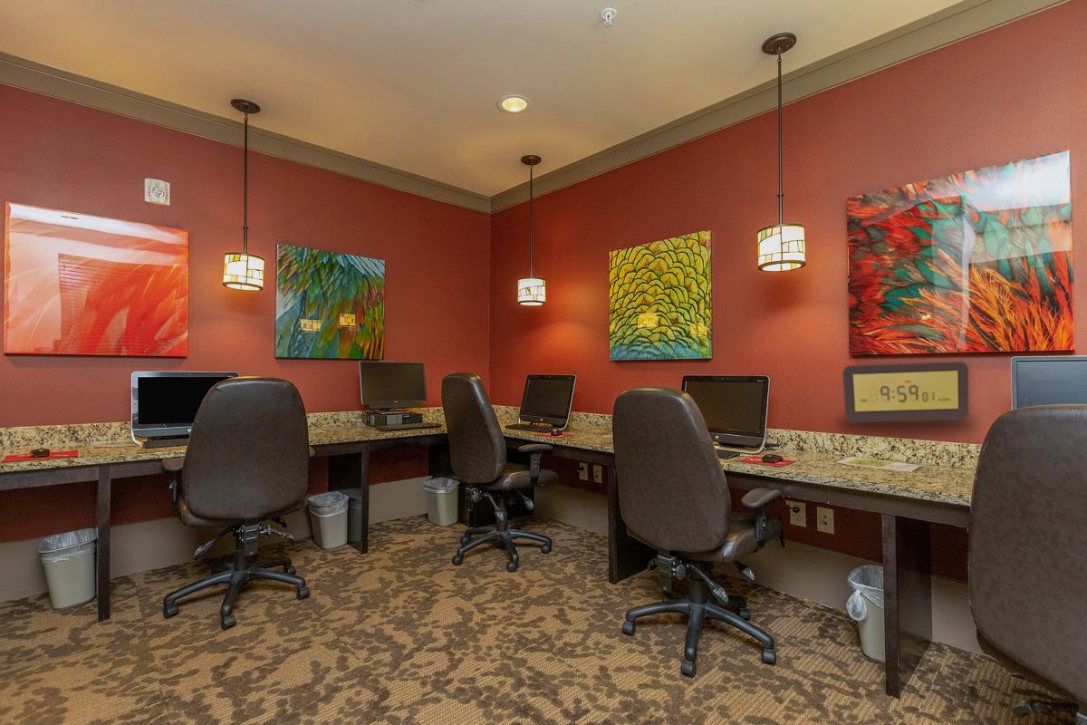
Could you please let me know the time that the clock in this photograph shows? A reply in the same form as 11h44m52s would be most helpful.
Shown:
9h59m01s
